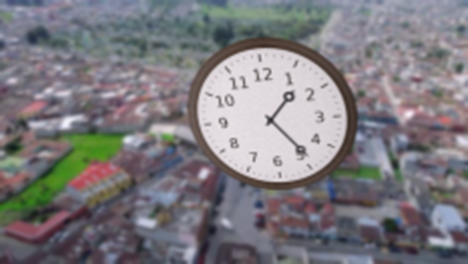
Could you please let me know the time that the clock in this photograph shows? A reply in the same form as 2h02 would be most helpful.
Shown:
1h24
